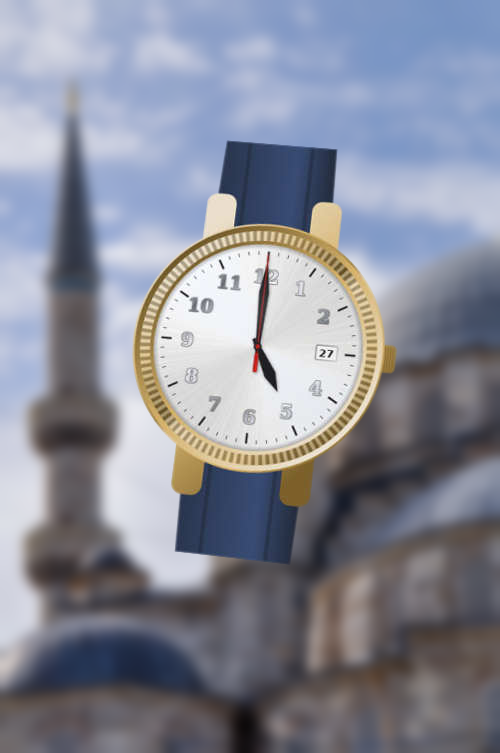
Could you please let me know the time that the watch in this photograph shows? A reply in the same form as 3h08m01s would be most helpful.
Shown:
5h00m00s
